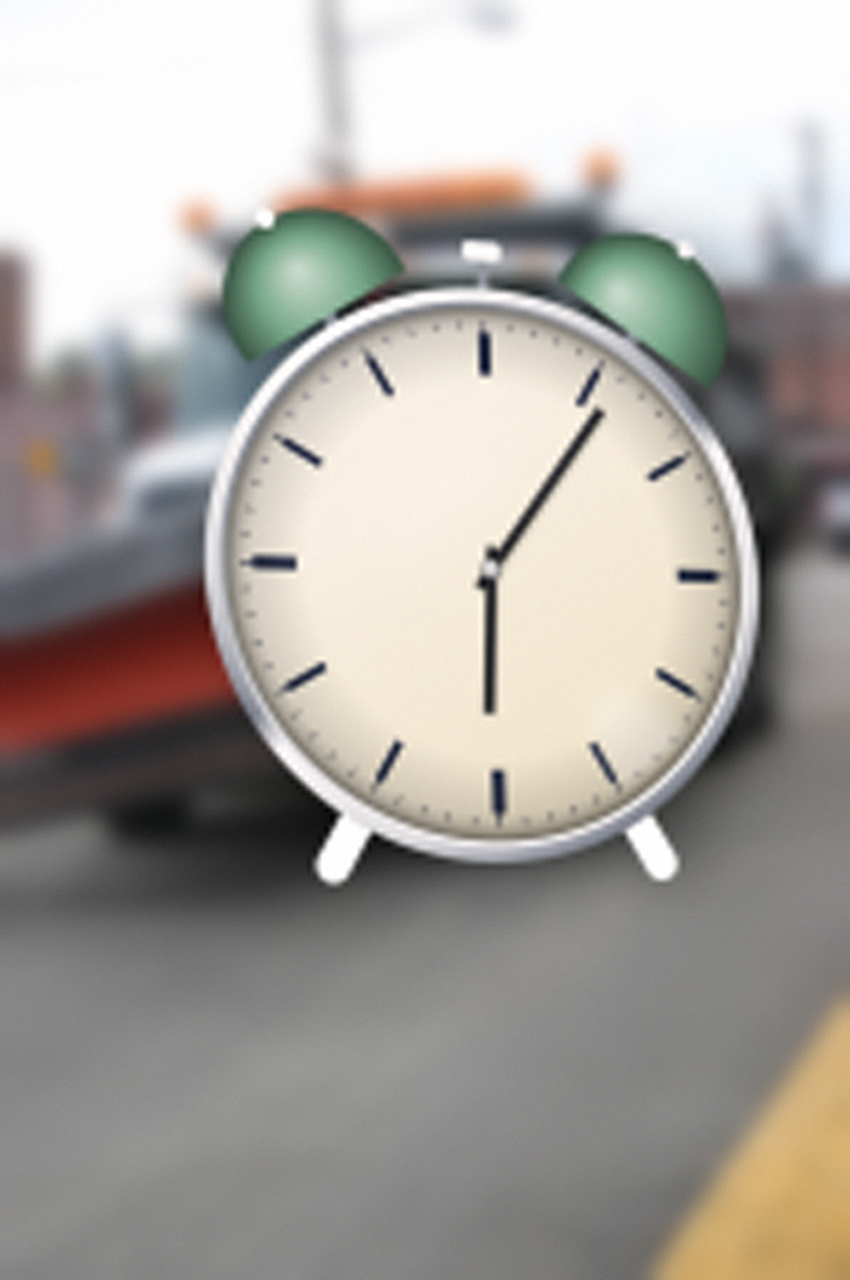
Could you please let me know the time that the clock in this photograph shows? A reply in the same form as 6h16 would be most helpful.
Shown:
6h06
